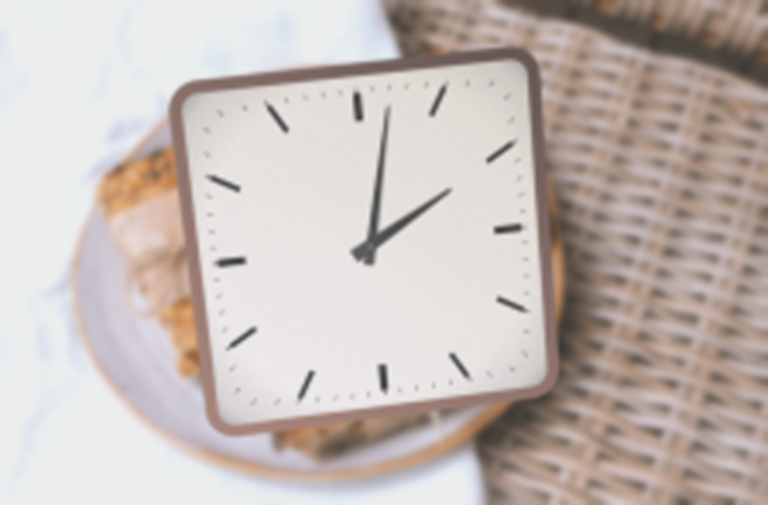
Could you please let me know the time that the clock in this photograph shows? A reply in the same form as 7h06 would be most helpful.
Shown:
2h02
